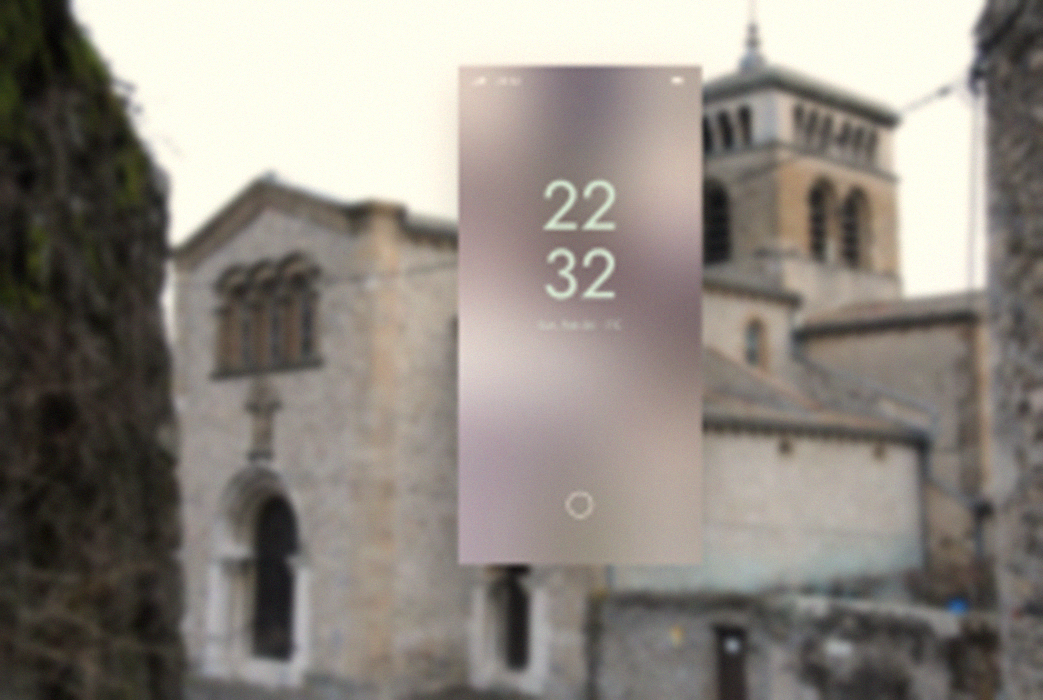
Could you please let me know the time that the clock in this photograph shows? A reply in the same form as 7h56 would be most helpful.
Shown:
22h32
